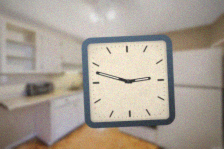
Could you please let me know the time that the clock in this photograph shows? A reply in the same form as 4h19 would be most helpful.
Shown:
2h48
